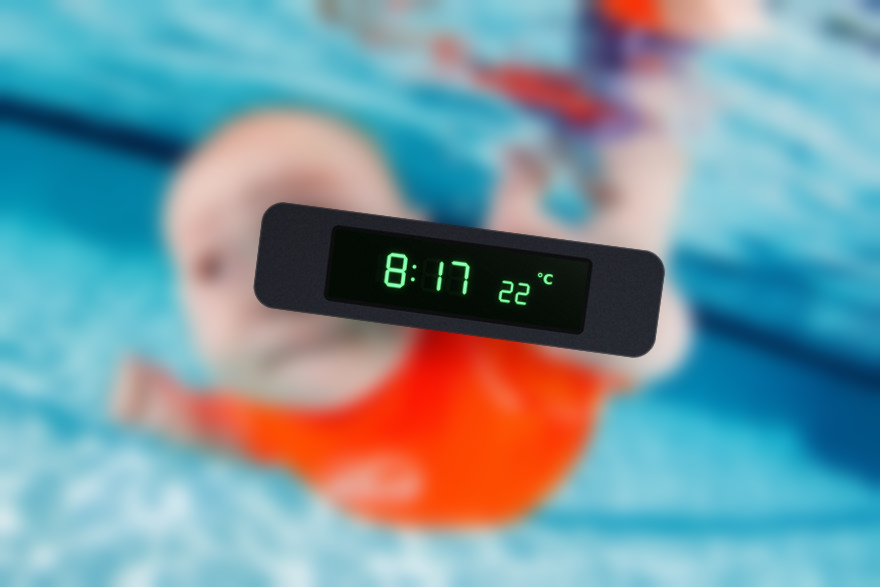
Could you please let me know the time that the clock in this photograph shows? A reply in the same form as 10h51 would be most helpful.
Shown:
8h17
